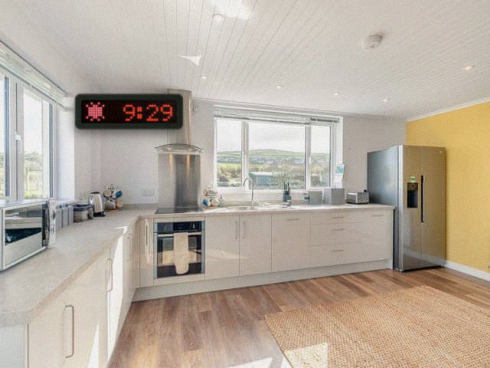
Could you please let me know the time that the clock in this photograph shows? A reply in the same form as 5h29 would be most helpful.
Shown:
9h29
